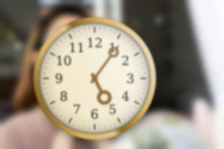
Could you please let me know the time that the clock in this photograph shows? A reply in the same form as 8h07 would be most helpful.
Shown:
5h06
